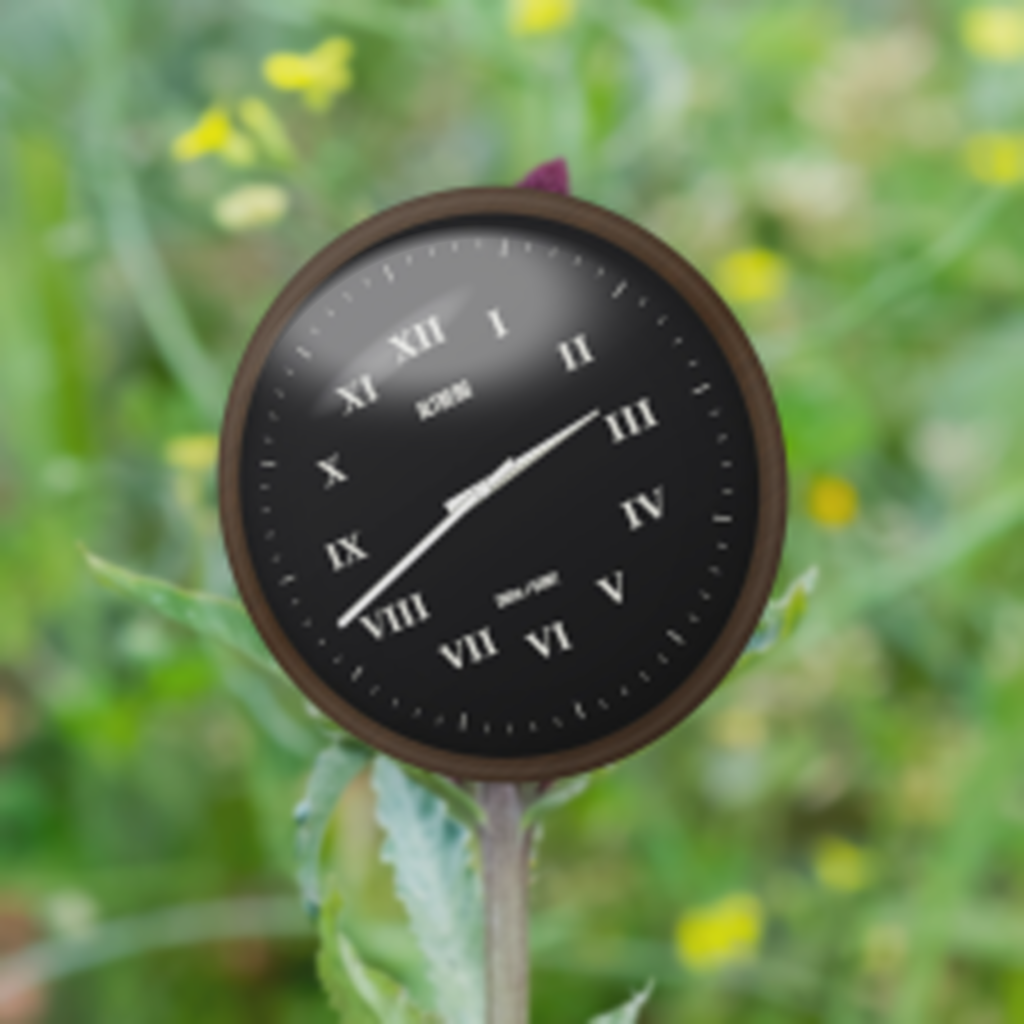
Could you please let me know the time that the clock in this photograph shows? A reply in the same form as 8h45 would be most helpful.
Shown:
2h42
